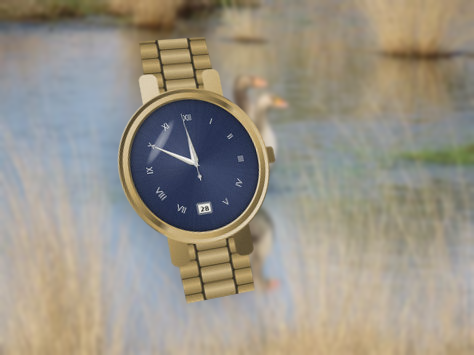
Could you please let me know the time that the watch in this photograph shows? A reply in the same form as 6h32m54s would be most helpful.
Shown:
11h49m59s
